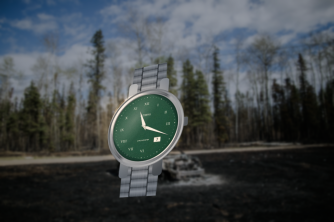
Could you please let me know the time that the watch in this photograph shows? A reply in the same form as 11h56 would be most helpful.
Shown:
11h19
